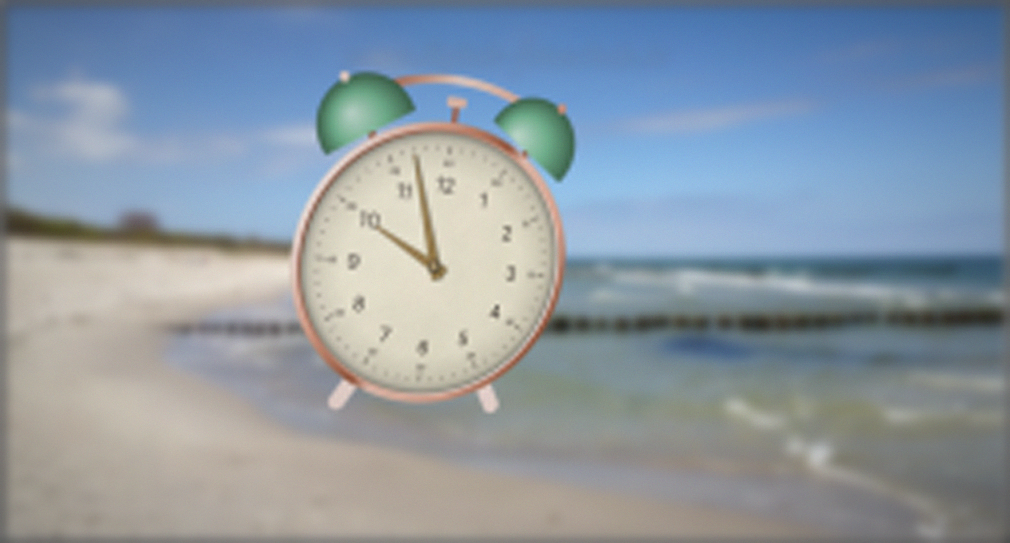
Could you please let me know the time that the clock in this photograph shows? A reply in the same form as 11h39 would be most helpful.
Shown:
9h57
